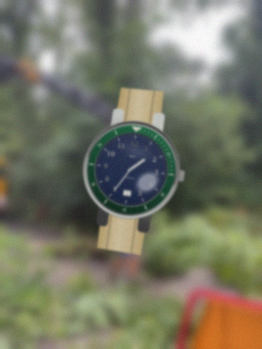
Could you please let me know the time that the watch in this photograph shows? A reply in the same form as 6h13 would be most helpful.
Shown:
1h35
